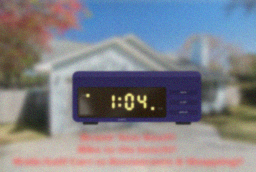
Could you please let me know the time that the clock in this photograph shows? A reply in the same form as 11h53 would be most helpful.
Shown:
1h04
